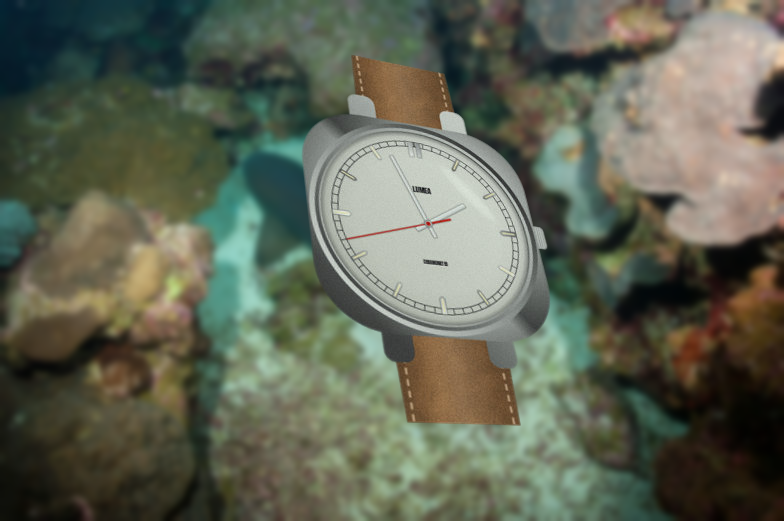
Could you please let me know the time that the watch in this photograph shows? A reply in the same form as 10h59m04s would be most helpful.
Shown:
1h56m42s
